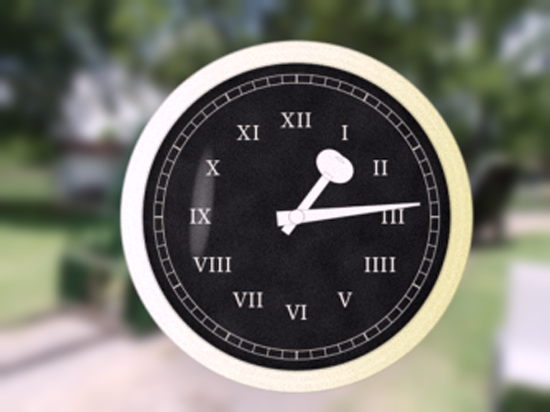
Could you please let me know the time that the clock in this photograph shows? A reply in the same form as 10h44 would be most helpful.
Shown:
1h14
